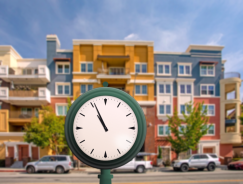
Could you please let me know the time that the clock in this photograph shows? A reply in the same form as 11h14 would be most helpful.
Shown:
10h56
